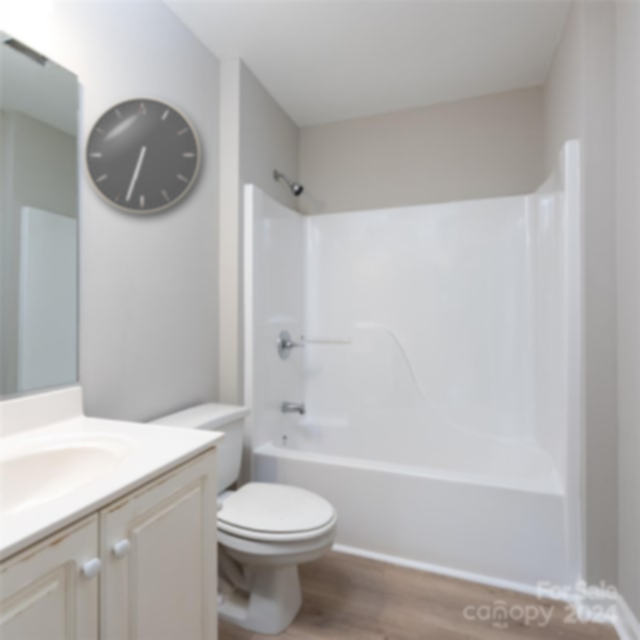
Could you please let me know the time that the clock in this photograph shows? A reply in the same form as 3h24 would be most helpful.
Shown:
6h33
